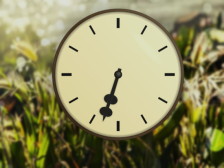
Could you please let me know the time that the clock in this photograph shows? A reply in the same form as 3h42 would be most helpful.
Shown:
6h33
